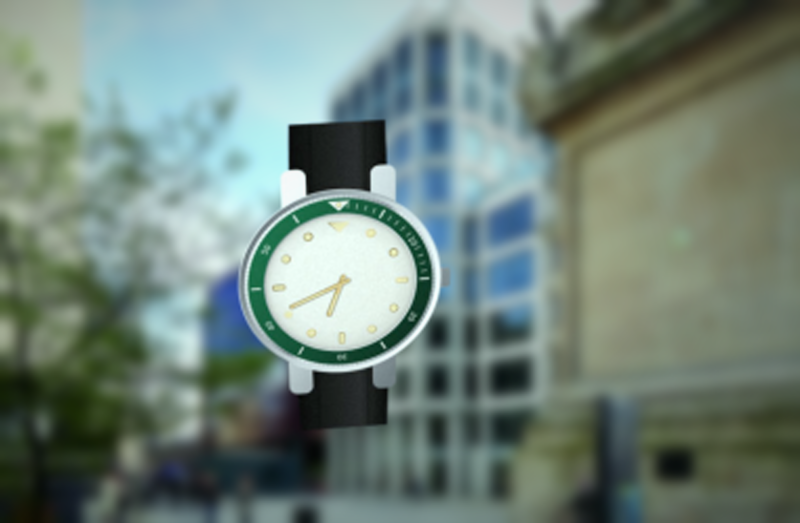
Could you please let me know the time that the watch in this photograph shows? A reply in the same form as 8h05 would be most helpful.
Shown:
6h41
